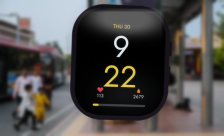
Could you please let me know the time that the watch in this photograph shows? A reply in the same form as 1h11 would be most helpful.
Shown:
9h22
